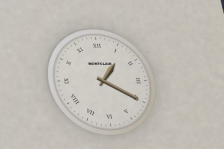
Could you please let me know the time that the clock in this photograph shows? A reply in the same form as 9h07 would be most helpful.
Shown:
1h20
